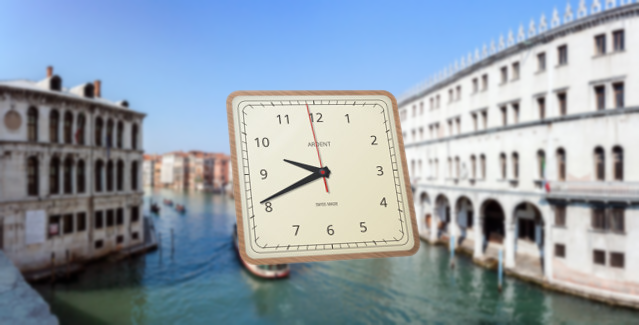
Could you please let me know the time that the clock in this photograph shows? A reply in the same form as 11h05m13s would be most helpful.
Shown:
9h40m59s
